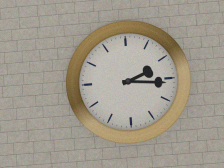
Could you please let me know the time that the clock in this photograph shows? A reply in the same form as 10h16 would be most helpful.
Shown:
2h16
